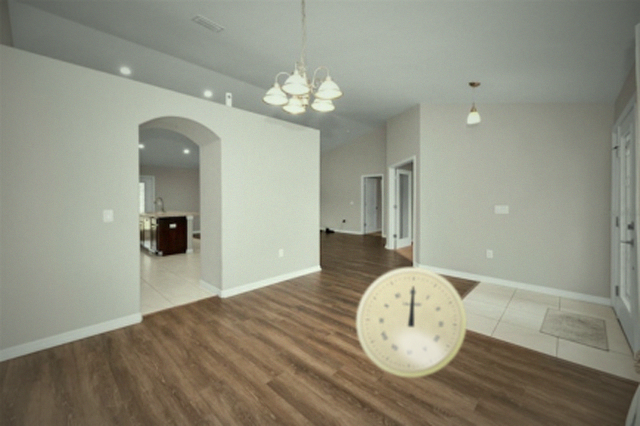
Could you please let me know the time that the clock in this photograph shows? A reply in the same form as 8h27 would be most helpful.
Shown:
12h00
